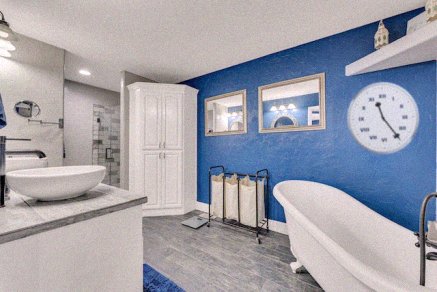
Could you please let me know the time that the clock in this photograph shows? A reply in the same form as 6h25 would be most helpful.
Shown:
11h24
